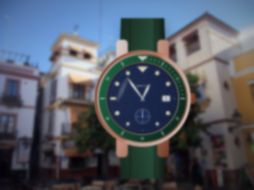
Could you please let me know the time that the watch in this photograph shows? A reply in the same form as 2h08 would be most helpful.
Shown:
12h54
